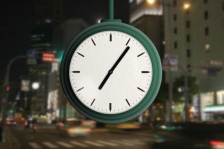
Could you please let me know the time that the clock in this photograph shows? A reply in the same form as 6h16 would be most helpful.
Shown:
7h06
